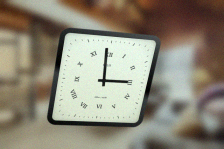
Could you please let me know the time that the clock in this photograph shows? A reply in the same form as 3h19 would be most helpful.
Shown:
2h59
